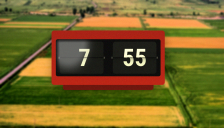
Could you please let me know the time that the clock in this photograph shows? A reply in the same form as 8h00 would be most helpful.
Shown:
7h55
